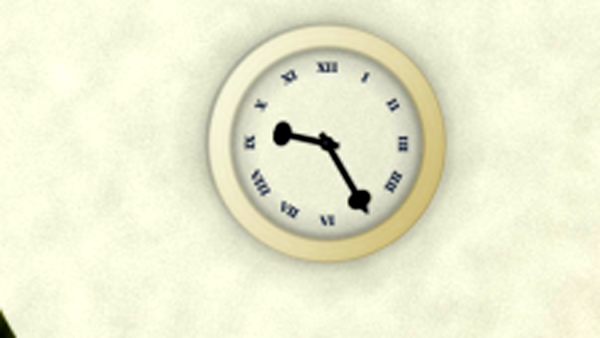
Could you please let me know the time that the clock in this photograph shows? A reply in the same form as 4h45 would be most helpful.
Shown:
9h25
